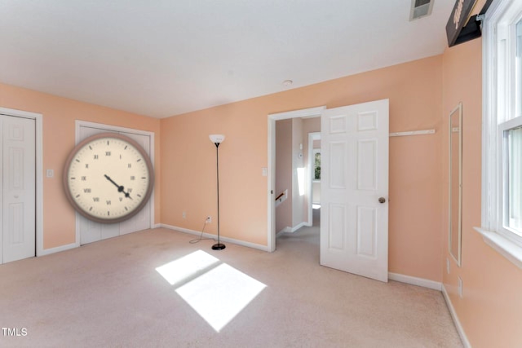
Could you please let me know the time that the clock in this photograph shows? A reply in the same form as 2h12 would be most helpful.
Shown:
4h22
